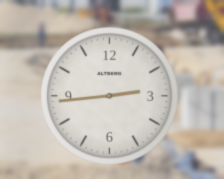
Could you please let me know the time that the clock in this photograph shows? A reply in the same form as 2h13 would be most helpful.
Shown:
2h44
